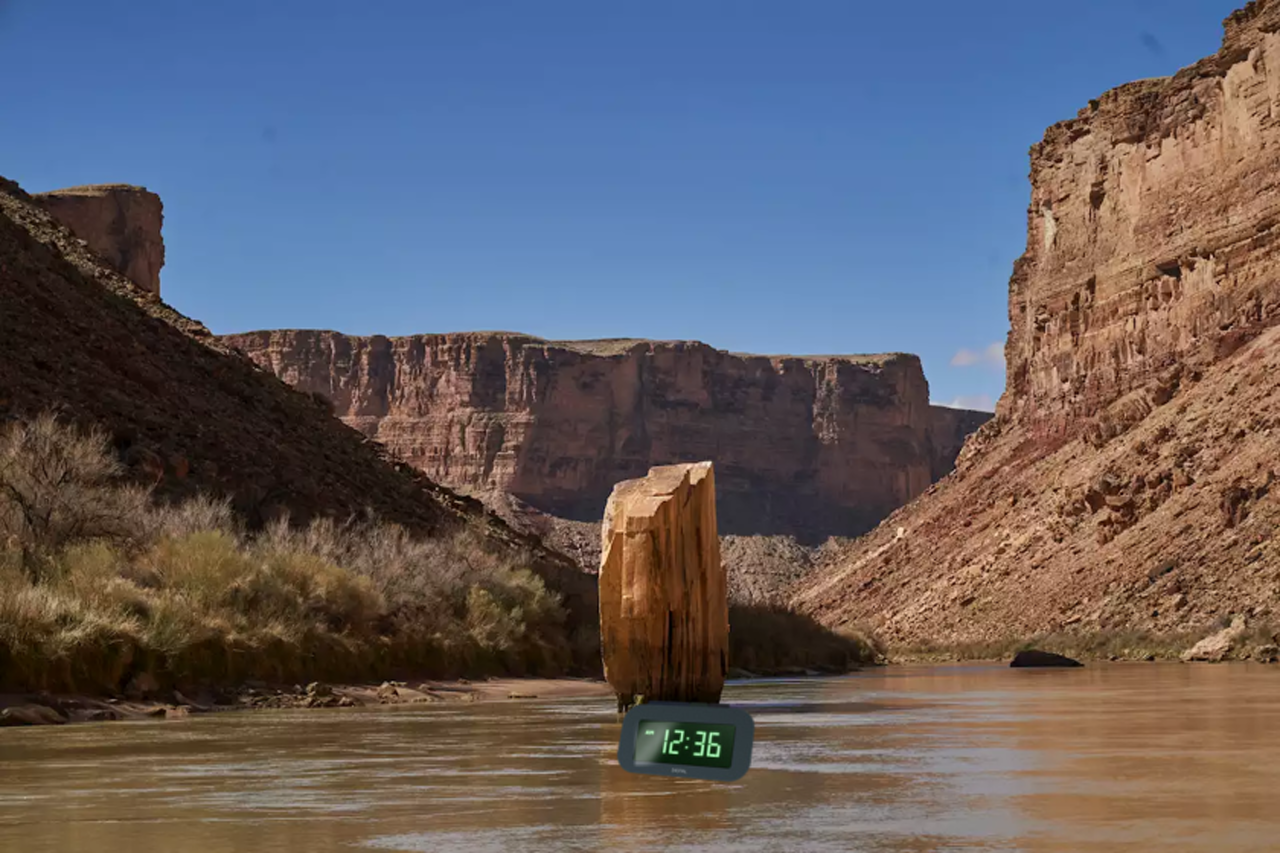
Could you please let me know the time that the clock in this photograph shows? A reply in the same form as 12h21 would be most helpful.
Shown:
12h36
